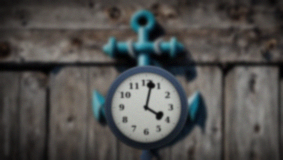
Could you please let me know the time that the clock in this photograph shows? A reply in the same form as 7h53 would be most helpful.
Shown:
4h02
